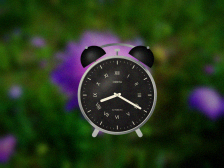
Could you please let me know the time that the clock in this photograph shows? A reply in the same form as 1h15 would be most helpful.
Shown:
8h20
